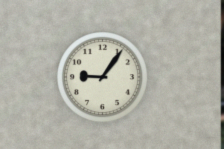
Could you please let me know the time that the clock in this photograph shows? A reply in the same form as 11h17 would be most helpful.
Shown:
9h06
